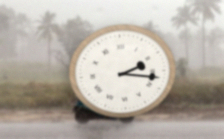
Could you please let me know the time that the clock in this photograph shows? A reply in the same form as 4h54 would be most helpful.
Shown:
2h17
